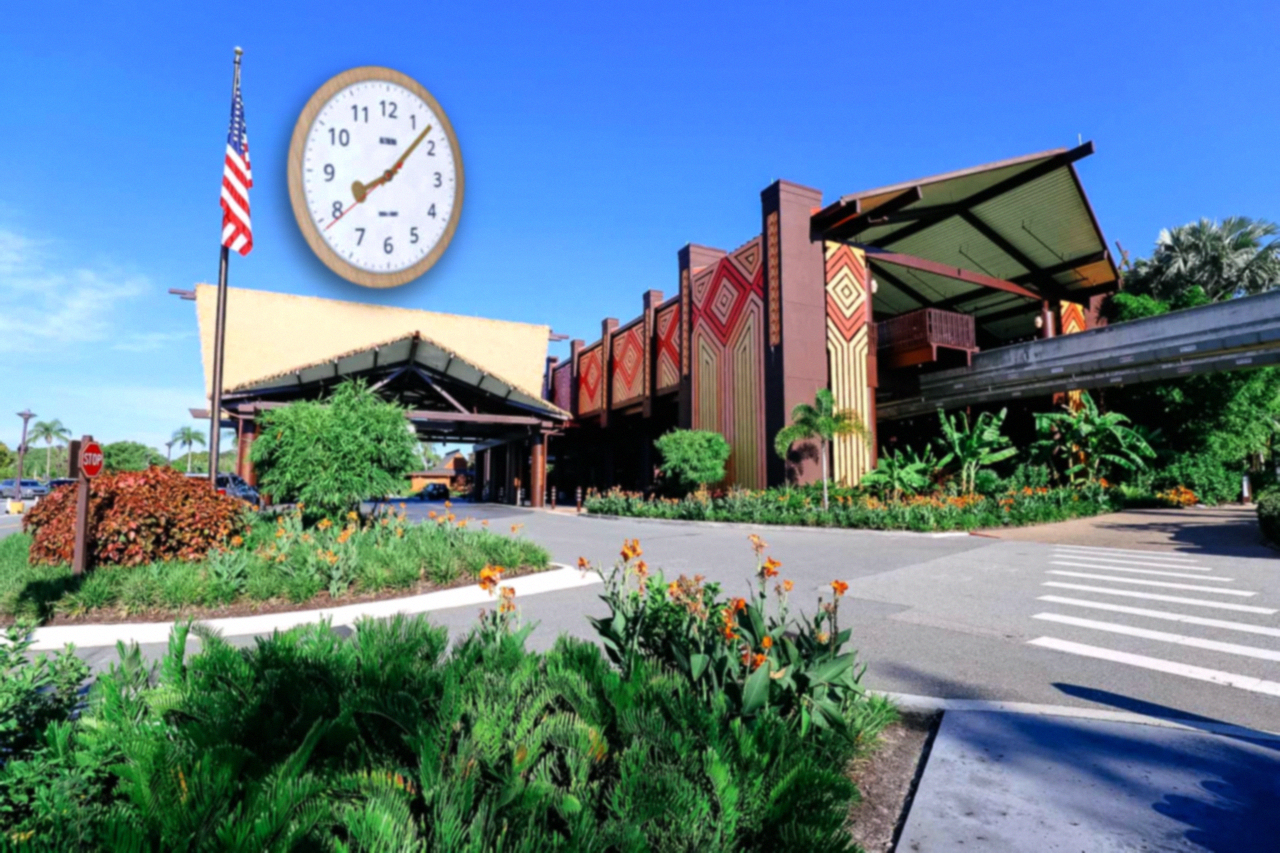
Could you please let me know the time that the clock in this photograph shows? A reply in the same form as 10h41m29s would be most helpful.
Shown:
8h07m39s
